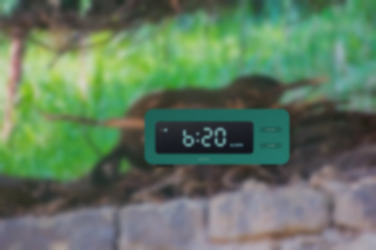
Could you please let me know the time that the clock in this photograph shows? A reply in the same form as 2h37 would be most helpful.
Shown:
6h20
